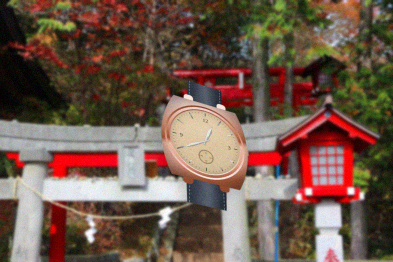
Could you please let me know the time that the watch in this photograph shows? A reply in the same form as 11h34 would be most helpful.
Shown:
12h40
